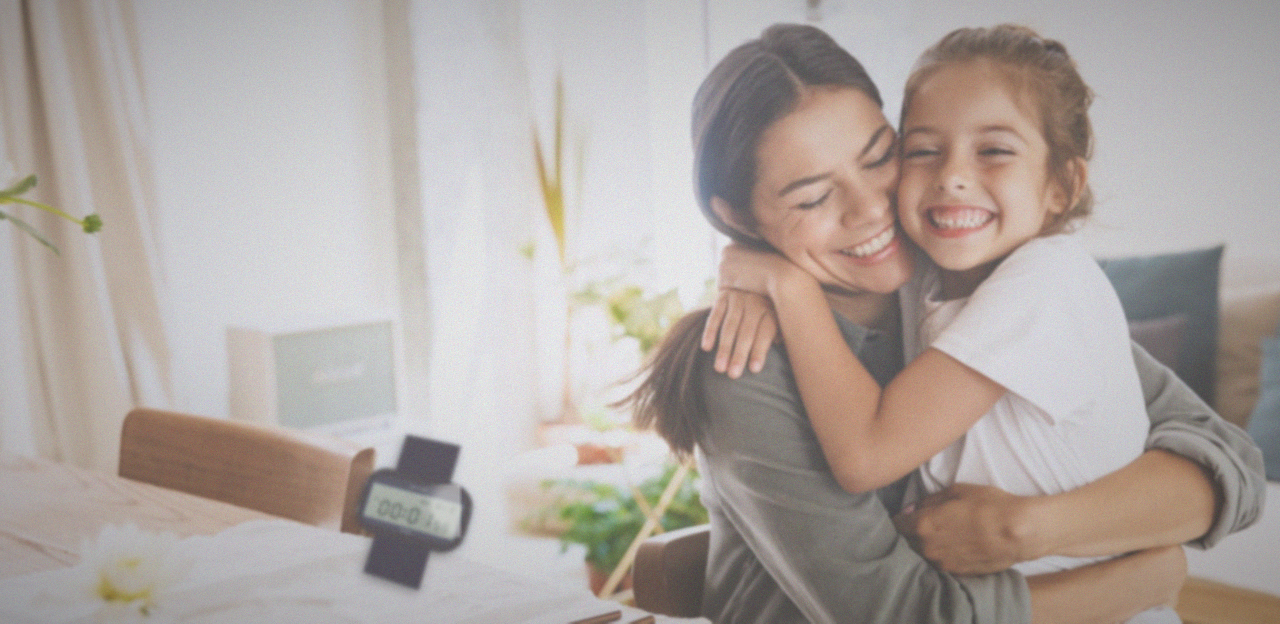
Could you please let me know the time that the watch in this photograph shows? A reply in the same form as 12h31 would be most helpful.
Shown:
0h01
